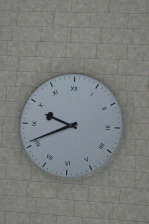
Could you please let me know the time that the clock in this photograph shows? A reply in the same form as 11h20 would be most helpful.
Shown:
9h41
